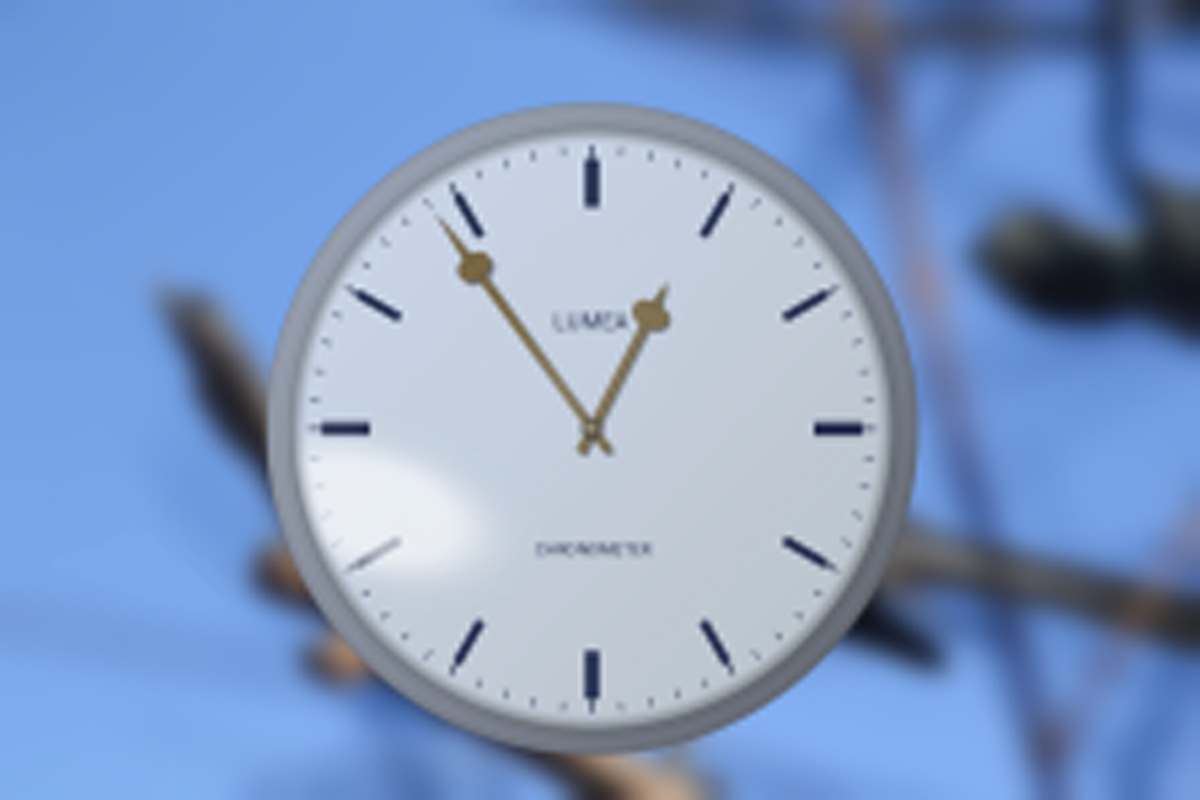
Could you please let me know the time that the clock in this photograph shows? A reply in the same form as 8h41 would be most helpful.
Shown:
12h54
